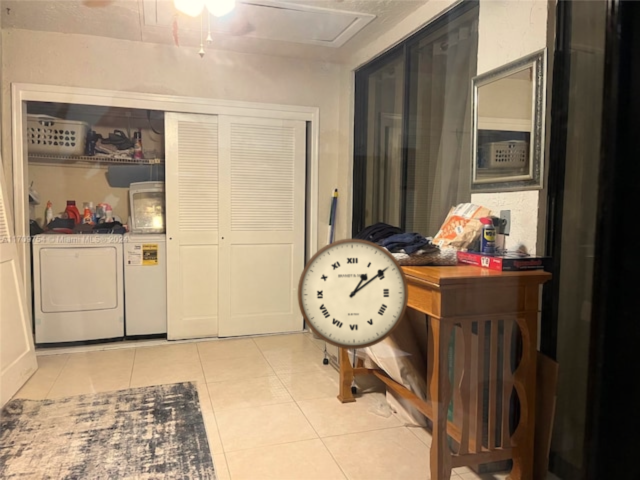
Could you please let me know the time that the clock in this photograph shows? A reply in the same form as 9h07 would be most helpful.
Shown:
1h09
